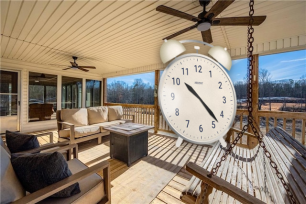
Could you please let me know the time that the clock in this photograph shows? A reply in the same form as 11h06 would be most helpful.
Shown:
10h23
